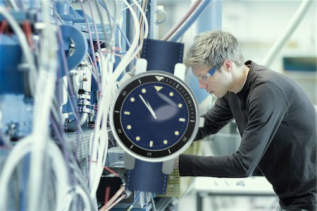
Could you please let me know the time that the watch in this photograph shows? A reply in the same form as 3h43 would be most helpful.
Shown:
10h53
